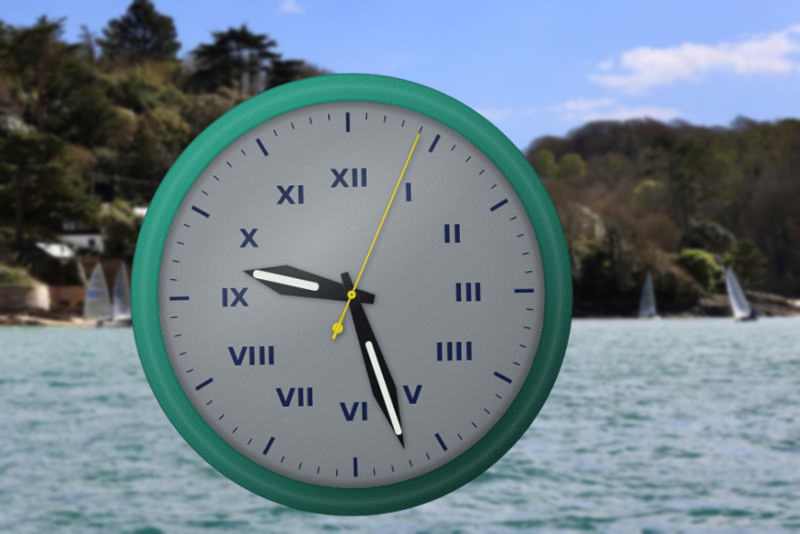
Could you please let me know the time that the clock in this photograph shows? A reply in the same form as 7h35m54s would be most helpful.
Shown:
9h27m04s
